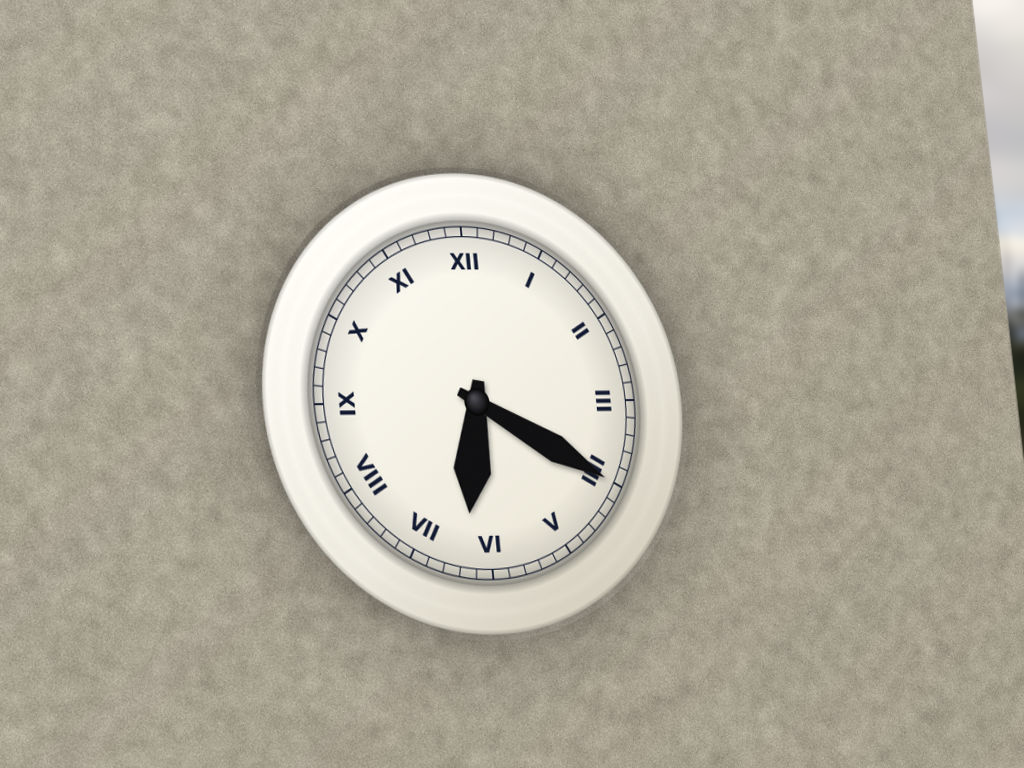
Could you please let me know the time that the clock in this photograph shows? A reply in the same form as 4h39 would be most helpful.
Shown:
6h20
